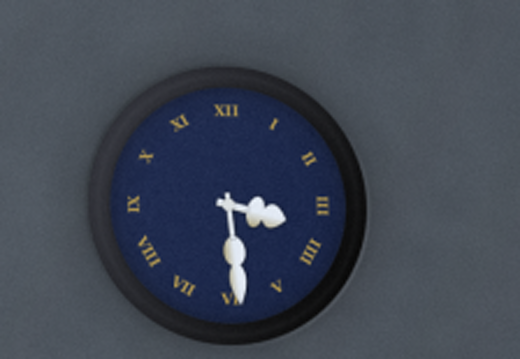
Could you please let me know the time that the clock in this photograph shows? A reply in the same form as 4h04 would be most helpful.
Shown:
3h29
